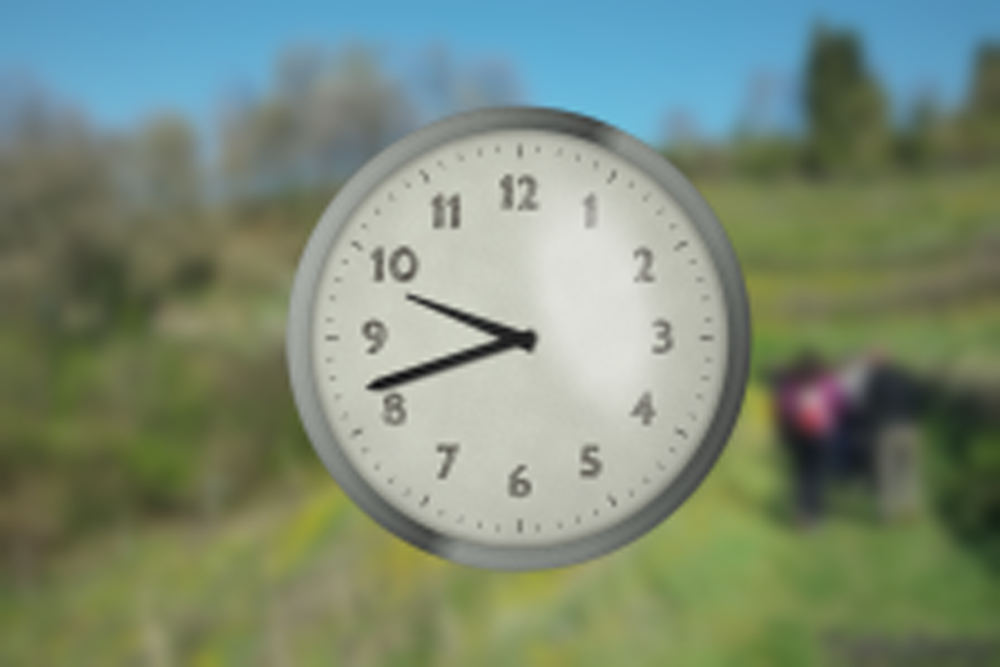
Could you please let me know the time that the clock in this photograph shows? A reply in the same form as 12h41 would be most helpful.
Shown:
9h42
